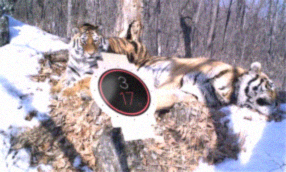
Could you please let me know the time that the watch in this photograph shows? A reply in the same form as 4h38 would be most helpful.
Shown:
3h17
